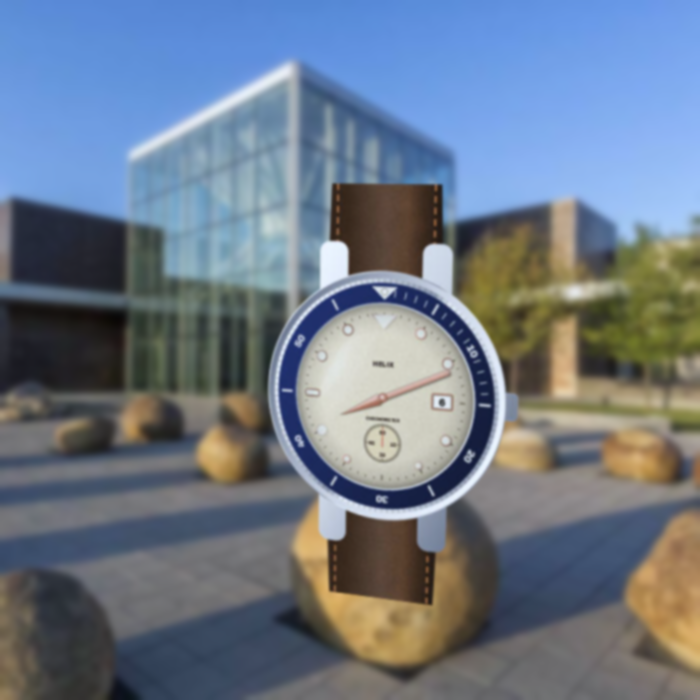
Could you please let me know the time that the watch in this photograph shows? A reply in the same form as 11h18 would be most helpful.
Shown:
8h11
